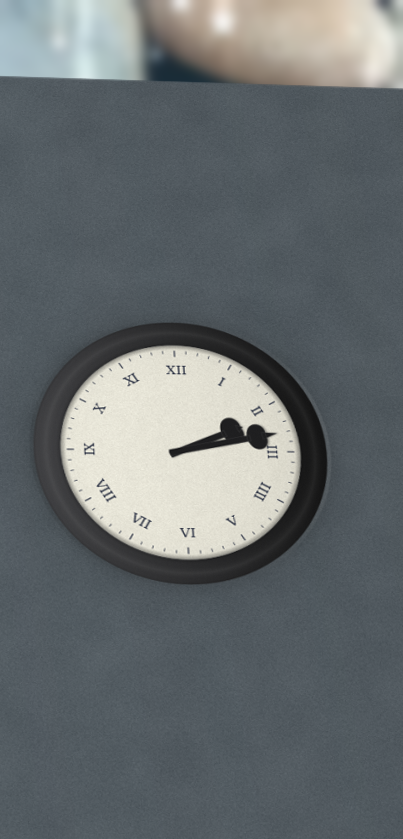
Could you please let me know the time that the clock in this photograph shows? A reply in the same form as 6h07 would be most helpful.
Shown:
2h13
